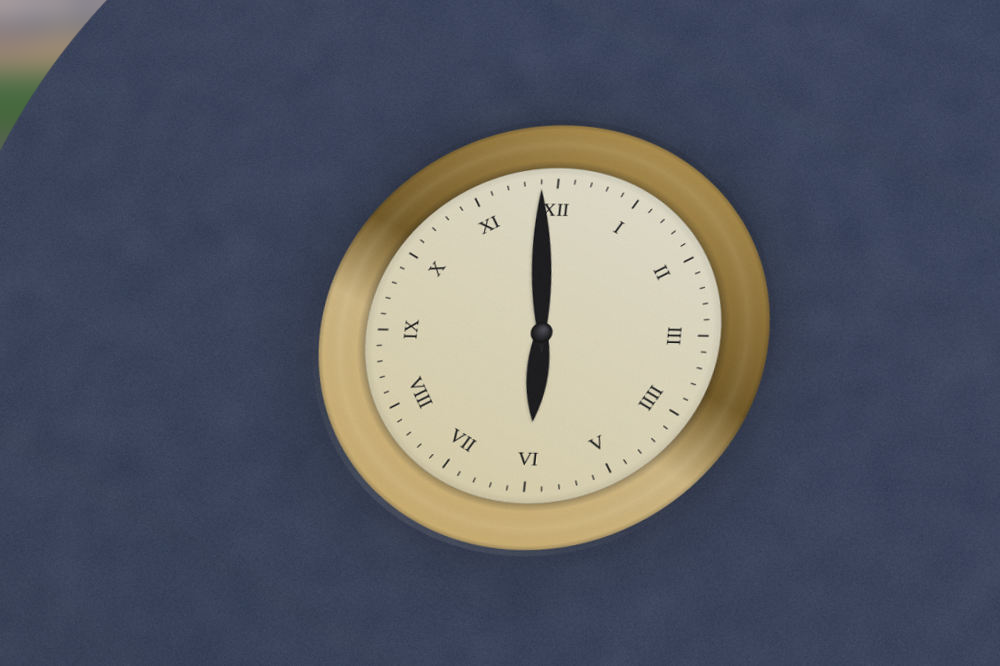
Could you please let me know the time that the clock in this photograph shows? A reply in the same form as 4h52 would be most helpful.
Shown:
5h59
